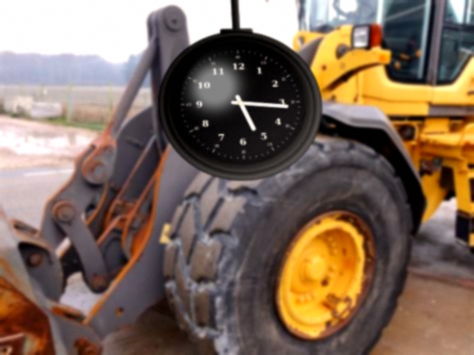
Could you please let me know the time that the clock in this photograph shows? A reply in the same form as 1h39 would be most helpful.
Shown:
5h16
